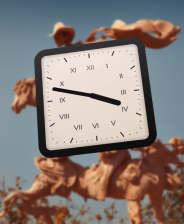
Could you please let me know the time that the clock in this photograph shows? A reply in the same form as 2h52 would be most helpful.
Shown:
3h48
